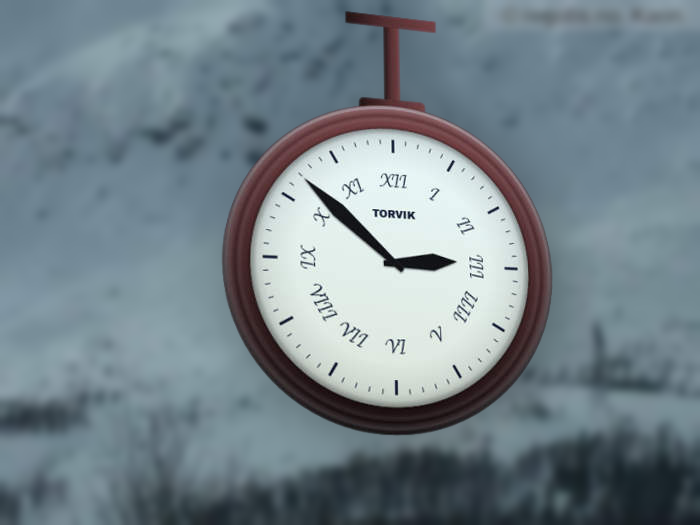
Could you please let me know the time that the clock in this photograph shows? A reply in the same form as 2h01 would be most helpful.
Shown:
2h52
